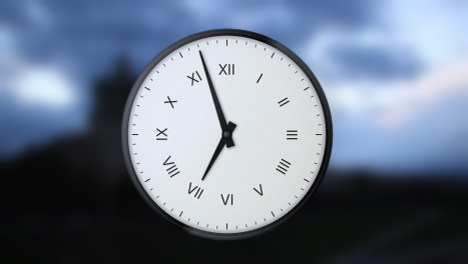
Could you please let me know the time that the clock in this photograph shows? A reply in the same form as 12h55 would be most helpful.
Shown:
6h57
